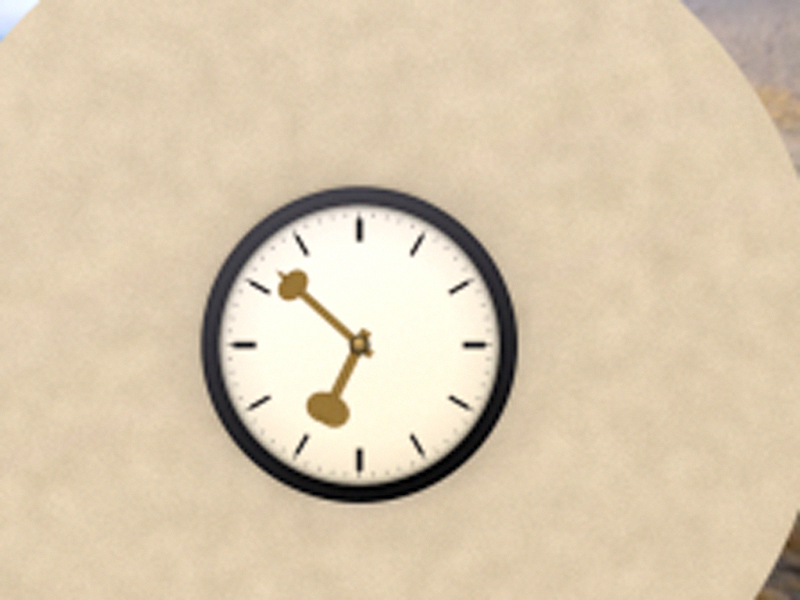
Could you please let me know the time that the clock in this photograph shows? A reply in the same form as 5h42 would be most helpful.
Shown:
6h52
